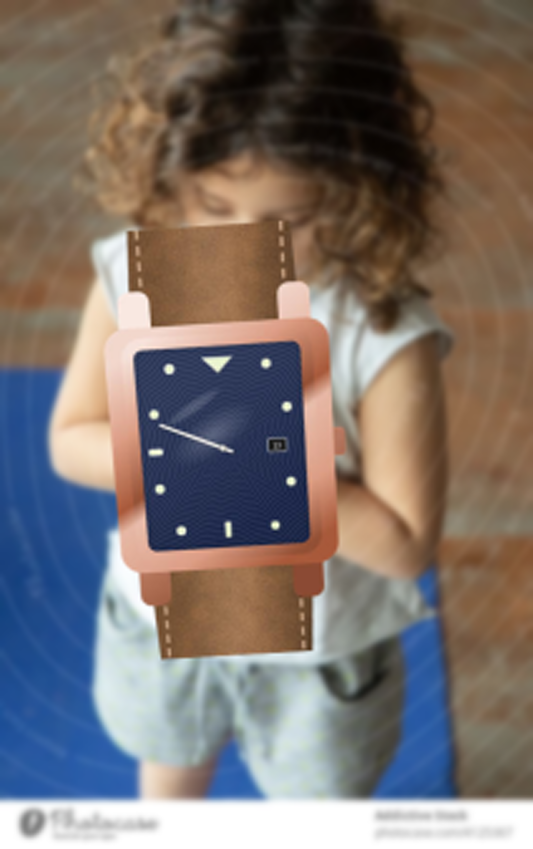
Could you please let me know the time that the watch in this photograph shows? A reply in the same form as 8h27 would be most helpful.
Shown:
9h49
